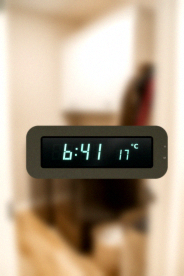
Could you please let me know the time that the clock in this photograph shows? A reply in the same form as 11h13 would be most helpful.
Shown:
6h41
